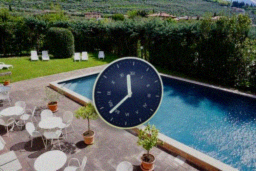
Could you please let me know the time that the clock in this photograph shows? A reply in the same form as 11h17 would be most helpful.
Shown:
11h37
